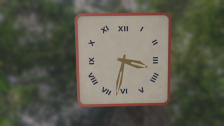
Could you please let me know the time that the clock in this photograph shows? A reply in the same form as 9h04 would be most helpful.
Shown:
3h32
